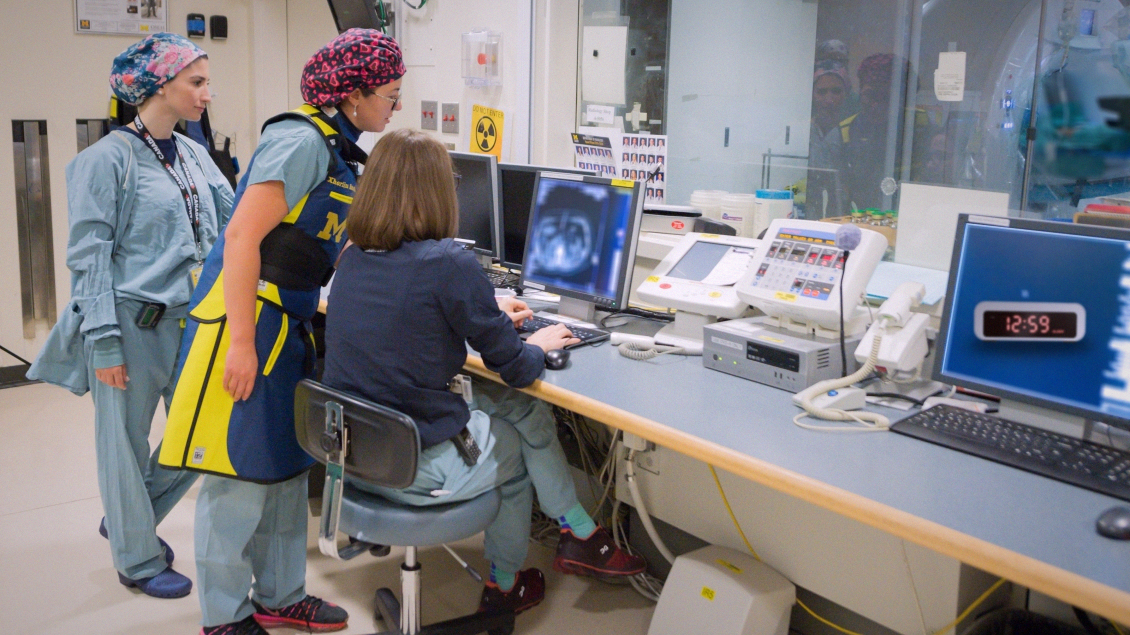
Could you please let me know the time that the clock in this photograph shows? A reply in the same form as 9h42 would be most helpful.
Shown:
12h59
